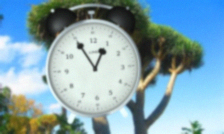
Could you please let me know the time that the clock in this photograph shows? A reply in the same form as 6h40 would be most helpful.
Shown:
12h55
